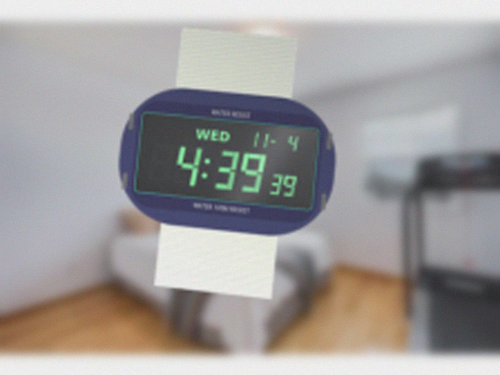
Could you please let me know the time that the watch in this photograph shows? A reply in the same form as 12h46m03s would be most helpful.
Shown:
4h39m39s
